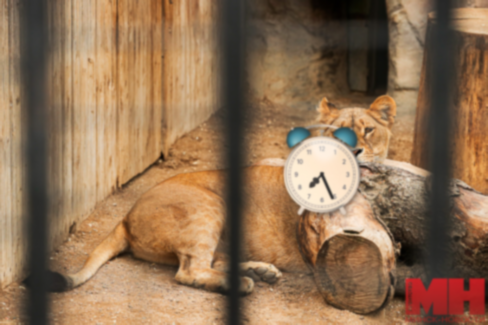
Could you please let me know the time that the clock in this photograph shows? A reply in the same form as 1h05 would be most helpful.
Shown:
7h26
